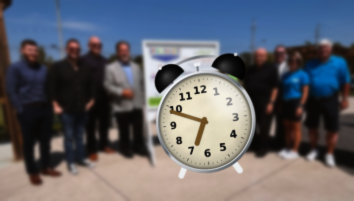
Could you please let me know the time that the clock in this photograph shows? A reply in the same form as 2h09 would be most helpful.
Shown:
6h49
